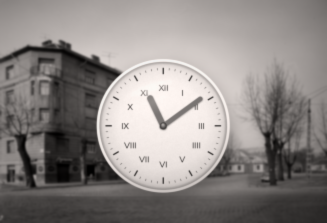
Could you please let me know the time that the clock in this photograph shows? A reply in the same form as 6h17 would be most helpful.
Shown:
11h09
